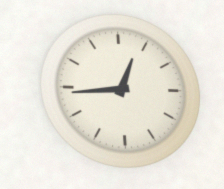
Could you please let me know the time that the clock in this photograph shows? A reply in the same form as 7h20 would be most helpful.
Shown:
12h44
